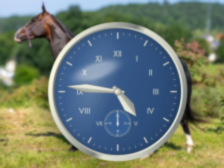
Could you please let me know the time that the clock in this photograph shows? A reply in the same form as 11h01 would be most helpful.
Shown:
4h46
